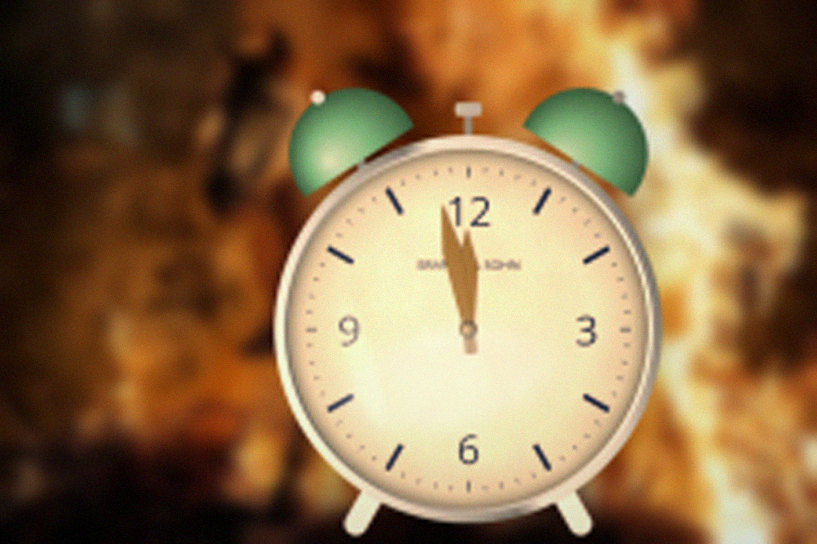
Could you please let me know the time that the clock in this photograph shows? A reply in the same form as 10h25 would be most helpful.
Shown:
11h58
